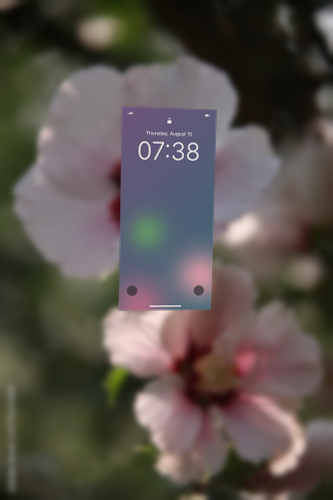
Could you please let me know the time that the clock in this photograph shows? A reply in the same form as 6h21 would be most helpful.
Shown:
7h38
